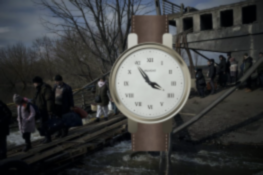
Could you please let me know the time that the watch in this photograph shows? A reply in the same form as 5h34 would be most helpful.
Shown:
3h54
